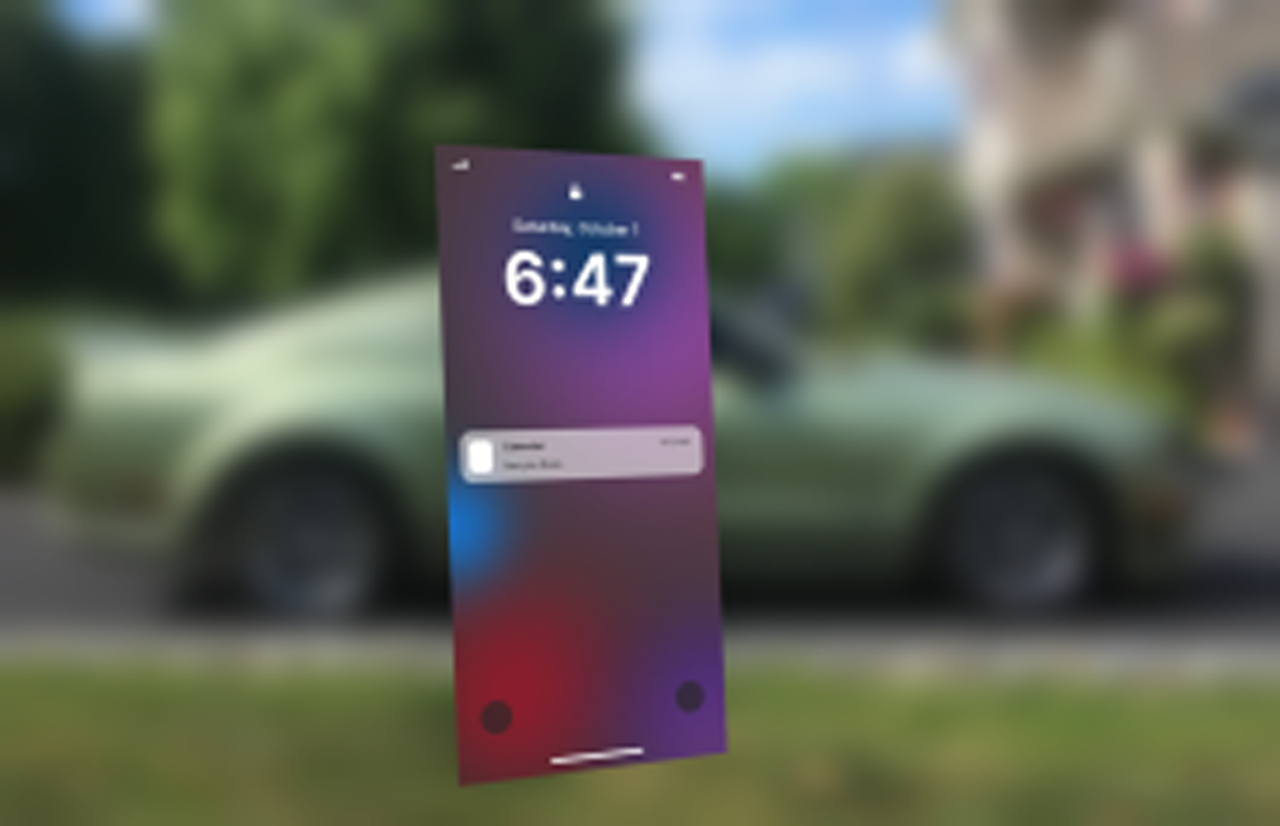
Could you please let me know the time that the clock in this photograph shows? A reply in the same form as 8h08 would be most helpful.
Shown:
6h47
